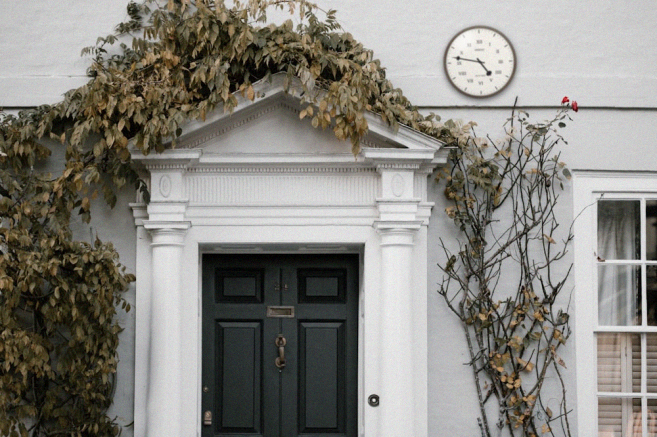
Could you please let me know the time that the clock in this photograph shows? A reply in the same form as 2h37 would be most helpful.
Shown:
4h47
